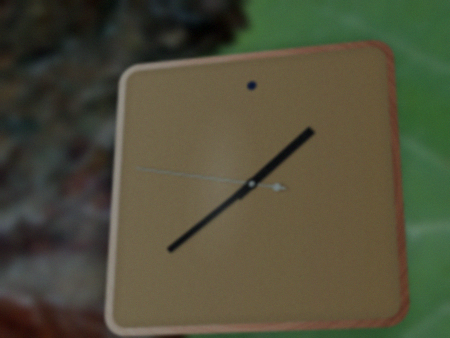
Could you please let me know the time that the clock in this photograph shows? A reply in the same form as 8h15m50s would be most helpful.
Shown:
1h38m47s
